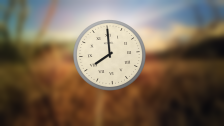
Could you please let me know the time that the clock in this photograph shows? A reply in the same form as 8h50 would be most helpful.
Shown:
8h00
